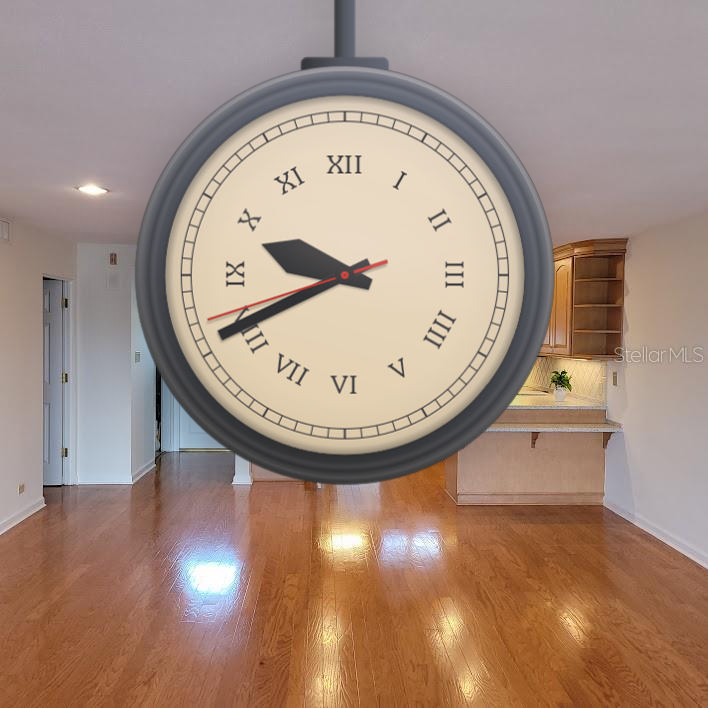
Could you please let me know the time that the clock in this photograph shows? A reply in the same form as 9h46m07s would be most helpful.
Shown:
9h40m42s
